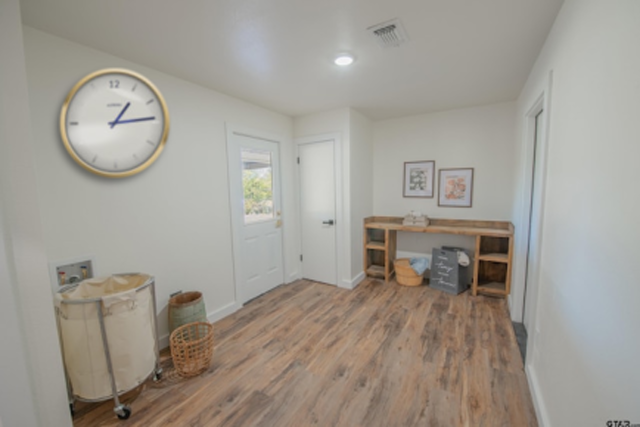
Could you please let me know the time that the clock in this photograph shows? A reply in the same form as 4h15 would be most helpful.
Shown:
1h14
